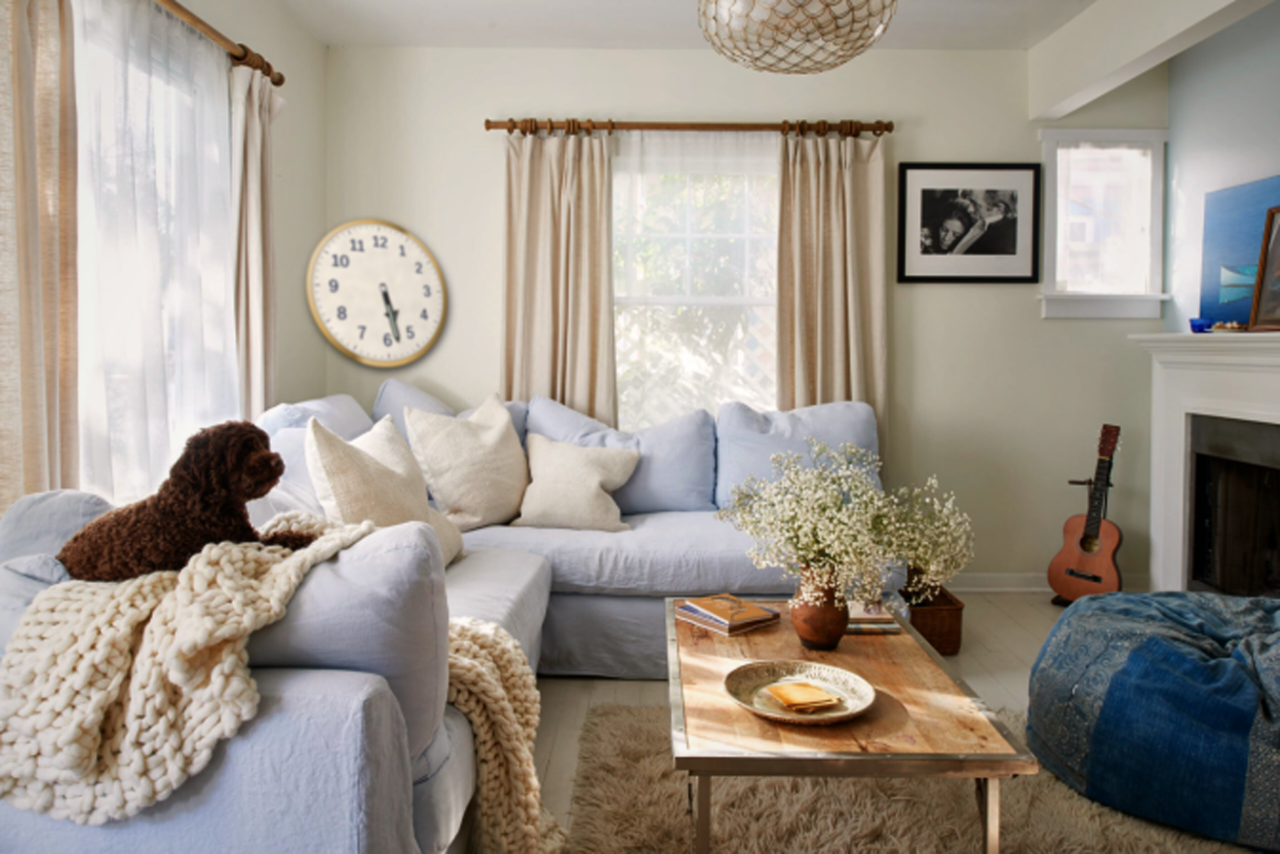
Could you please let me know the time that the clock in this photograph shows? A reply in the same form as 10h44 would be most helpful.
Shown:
5h28
